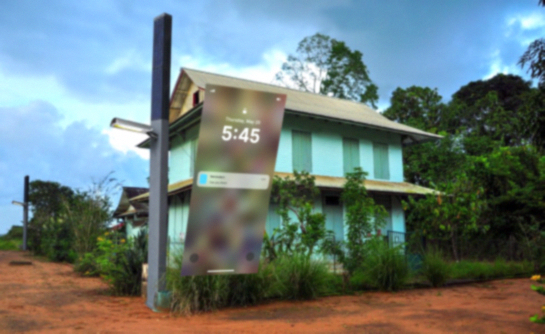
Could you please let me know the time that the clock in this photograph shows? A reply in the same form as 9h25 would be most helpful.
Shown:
5h45
